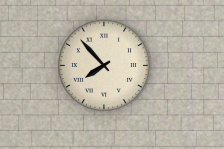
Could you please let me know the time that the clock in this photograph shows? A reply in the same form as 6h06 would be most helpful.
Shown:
7h53
